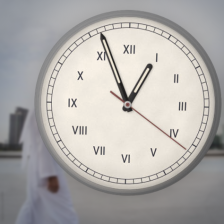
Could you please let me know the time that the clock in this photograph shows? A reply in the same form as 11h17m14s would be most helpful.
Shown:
12h56m21s
